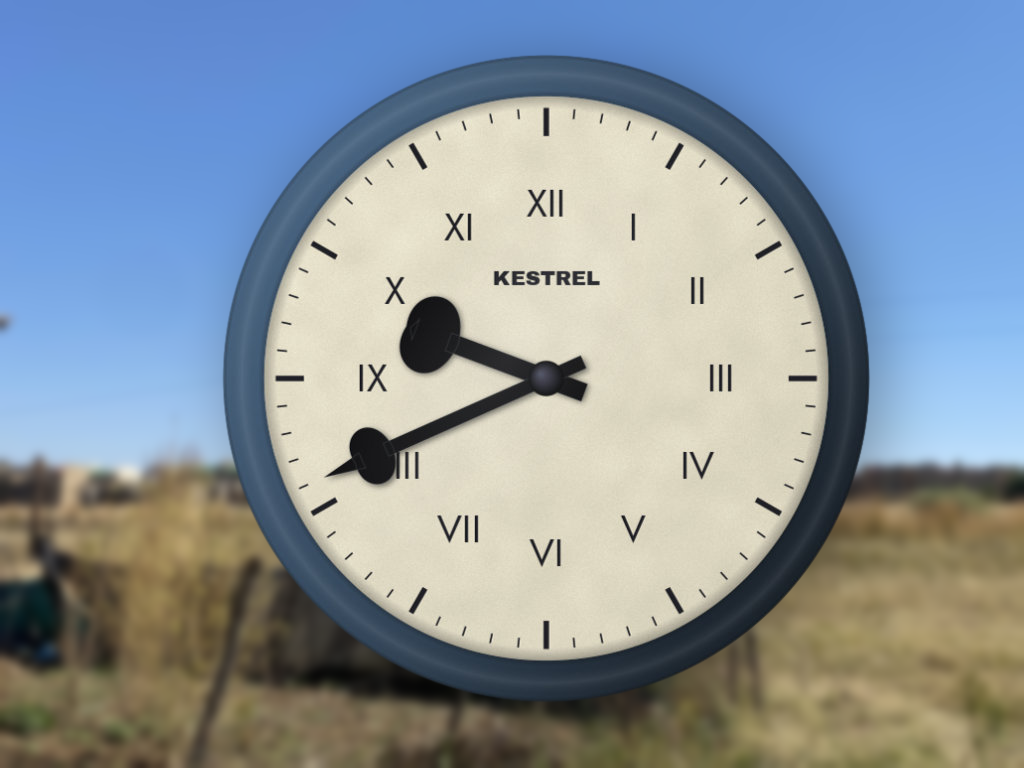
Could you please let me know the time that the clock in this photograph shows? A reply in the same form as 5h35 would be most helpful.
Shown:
9h41
